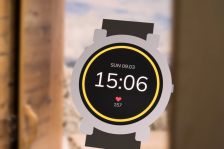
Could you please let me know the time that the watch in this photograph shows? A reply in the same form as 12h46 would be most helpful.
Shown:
15h06
